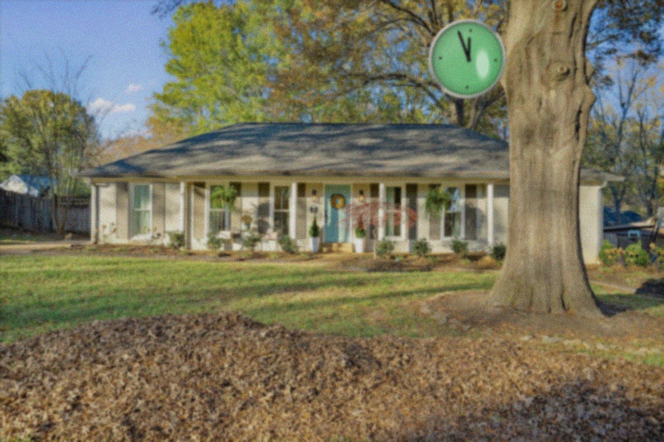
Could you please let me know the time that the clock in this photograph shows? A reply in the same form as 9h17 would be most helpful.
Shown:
11h56
